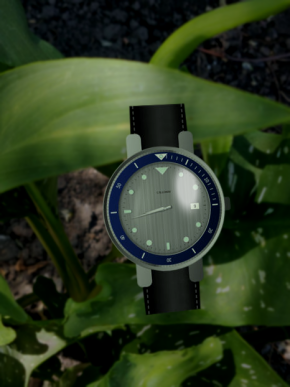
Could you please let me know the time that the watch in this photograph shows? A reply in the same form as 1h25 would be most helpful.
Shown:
8h43
